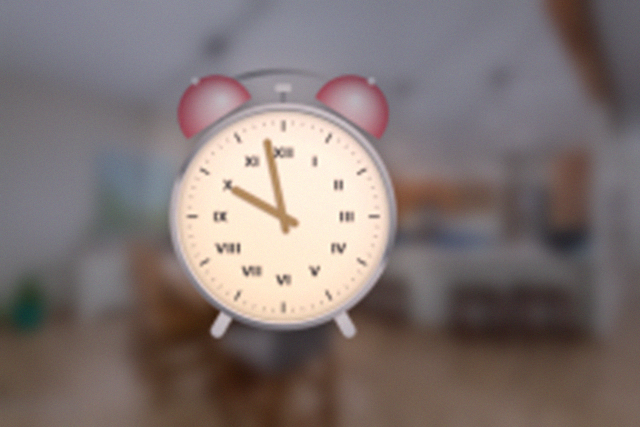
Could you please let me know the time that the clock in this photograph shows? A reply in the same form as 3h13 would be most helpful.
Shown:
9h58
